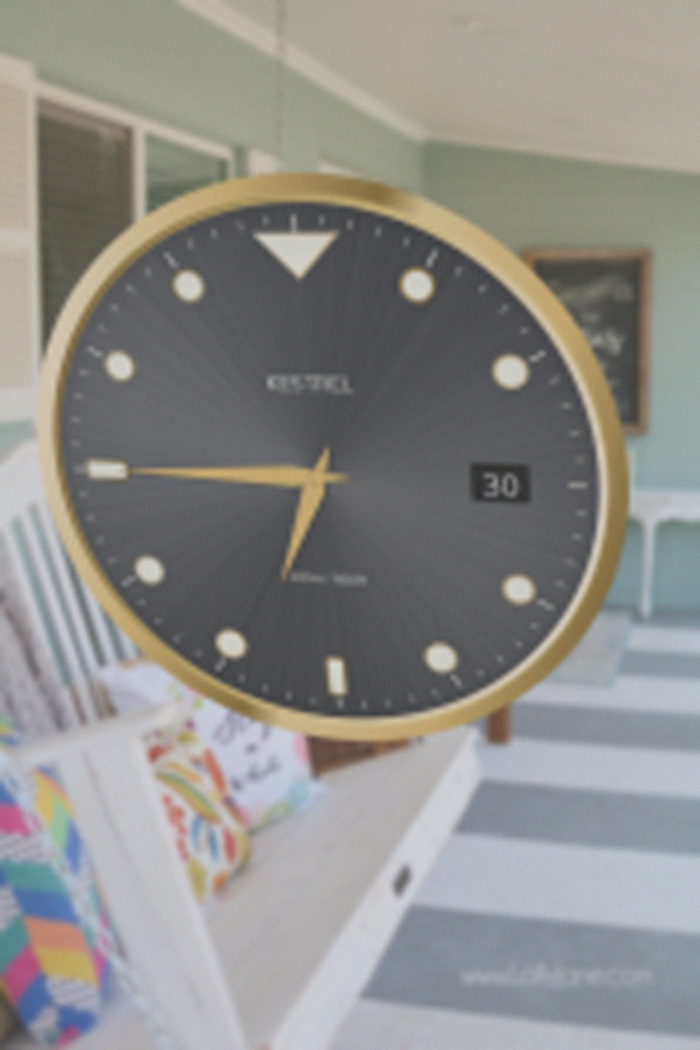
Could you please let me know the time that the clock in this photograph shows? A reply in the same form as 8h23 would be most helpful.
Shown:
6h45
